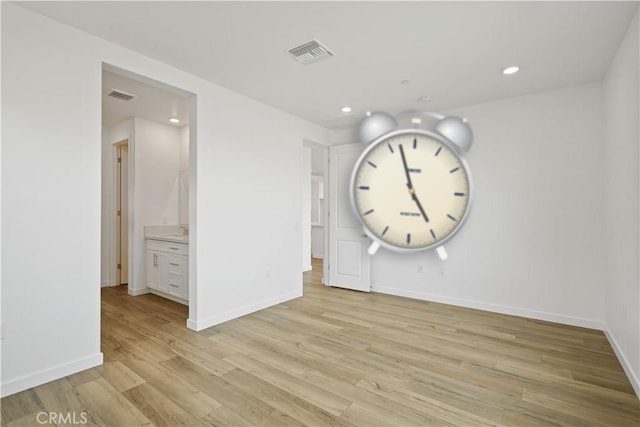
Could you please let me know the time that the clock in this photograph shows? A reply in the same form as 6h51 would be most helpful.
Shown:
4h57
